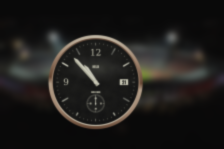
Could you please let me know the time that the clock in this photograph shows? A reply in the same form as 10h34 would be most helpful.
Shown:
10h53
